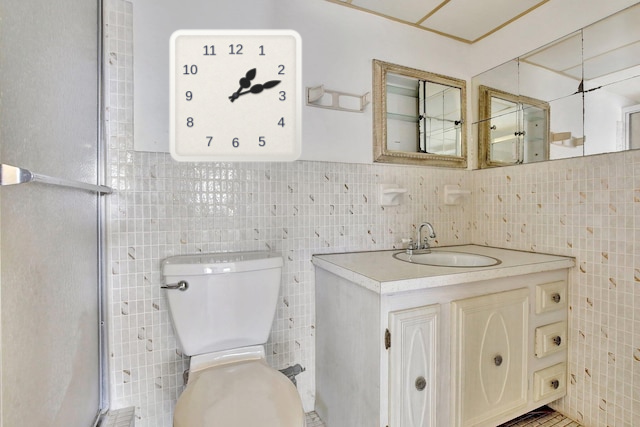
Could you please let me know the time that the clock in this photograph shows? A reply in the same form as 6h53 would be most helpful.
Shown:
1h12
